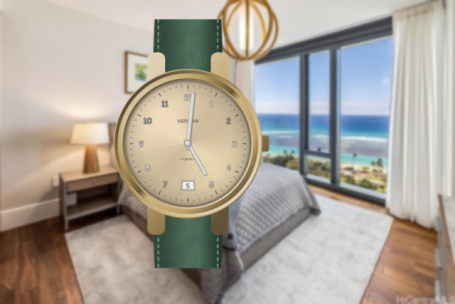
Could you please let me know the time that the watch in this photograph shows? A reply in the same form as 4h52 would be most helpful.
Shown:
5h01
